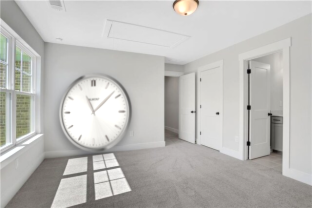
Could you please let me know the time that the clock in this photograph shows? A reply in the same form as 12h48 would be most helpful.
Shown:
11h08
